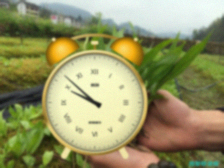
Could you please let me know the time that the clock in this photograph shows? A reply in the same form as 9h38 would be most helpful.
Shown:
9h52
